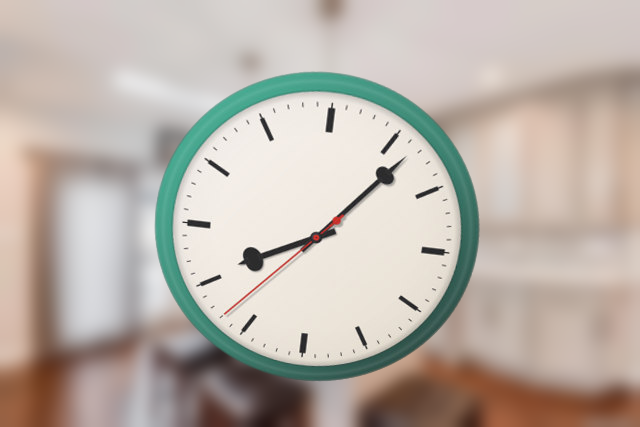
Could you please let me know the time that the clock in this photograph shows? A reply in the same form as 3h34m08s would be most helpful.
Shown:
8h06m37s
